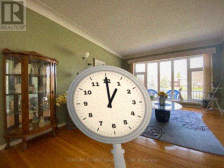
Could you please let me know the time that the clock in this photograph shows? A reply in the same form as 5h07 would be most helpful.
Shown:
1h00
